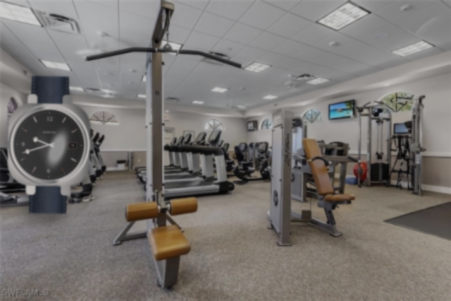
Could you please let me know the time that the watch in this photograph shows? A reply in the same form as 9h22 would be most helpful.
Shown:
9h42
